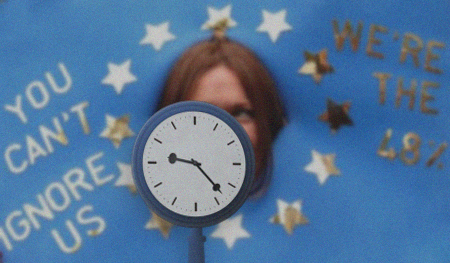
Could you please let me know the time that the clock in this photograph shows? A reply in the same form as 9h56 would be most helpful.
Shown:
9h23
